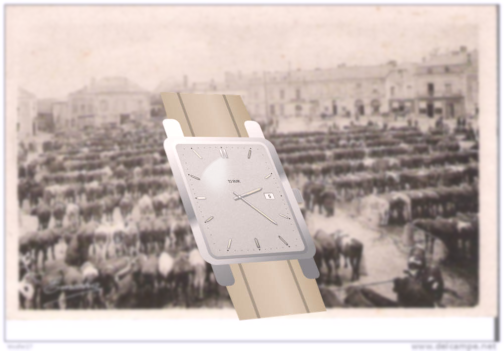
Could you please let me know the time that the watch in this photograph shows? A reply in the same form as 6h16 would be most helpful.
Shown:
2h23
